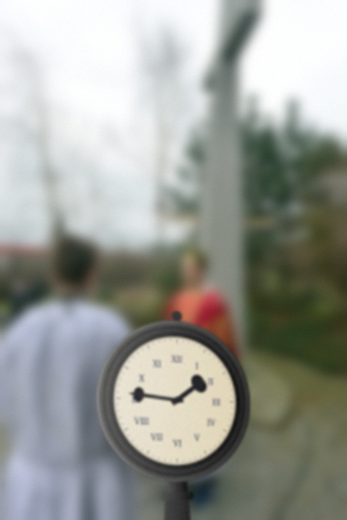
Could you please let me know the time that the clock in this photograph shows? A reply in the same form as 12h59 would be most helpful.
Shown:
1h46
